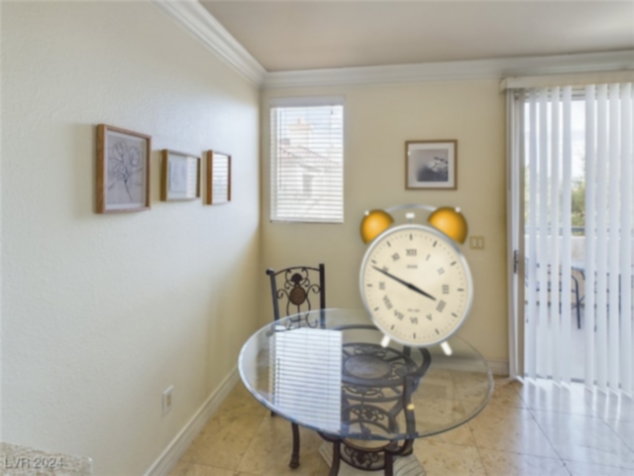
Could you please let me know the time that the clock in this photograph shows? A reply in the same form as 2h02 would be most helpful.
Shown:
3h49
